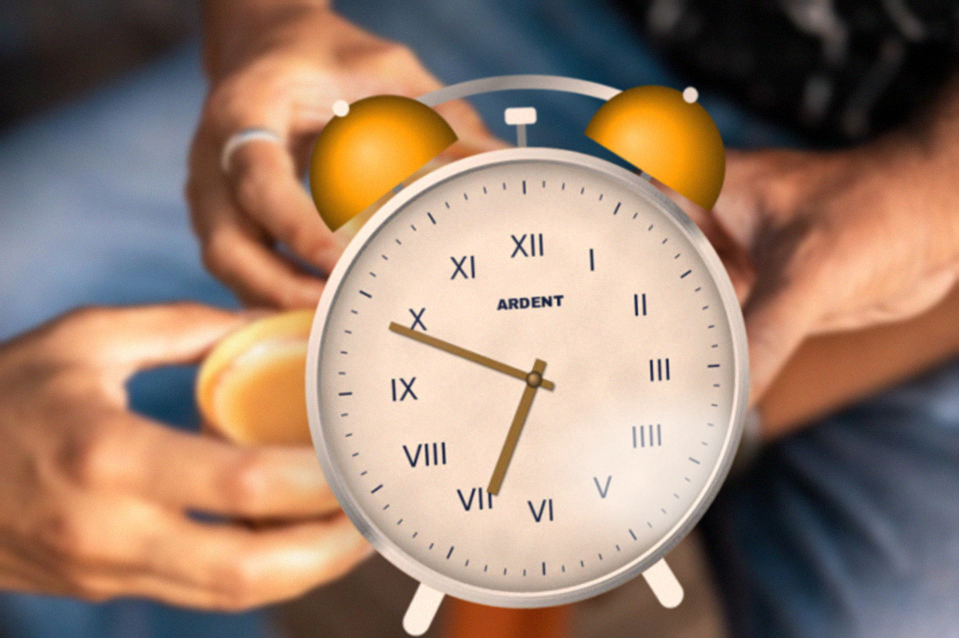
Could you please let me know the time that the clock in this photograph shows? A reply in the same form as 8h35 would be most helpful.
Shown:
6h49
